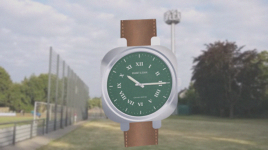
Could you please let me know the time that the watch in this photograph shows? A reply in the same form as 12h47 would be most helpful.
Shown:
10h15
